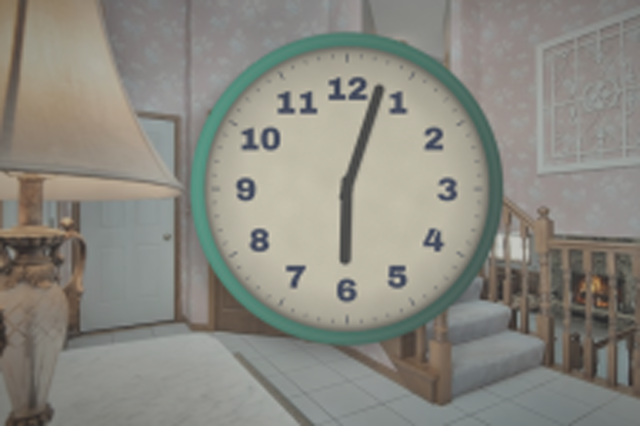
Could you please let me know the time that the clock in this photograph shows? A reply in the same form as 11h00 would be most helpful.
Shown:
6h03
